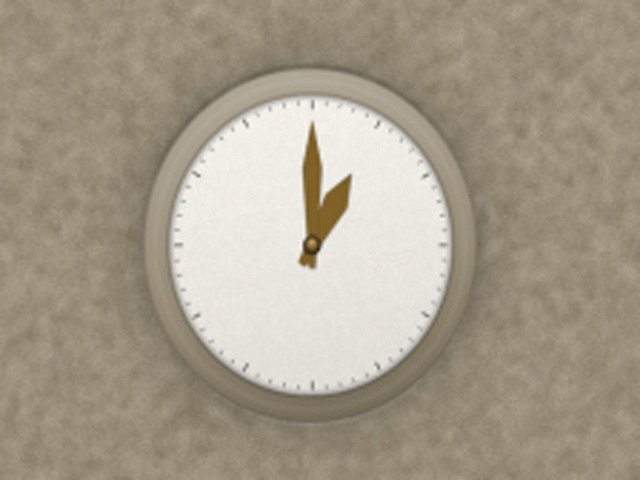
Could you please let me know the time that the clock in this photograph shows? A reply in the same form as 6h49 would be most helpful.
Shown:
1h00
